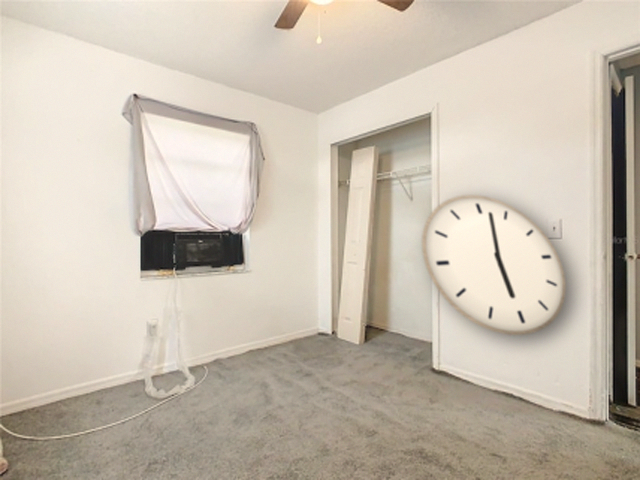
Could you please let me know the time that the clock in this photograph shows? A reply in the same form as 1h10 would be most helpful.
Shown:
6h02
